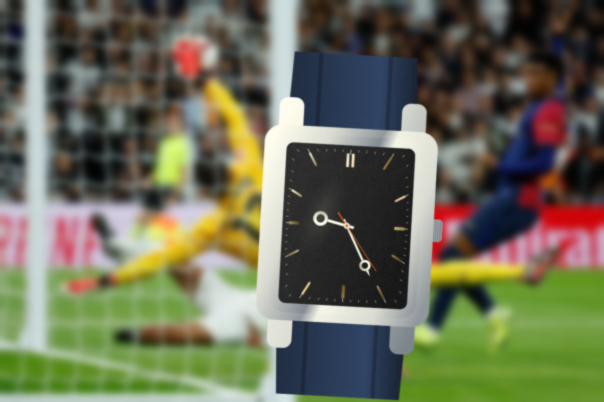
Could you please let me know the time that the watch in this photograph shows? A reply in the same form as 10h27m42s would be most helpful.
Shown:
9h25m24s
